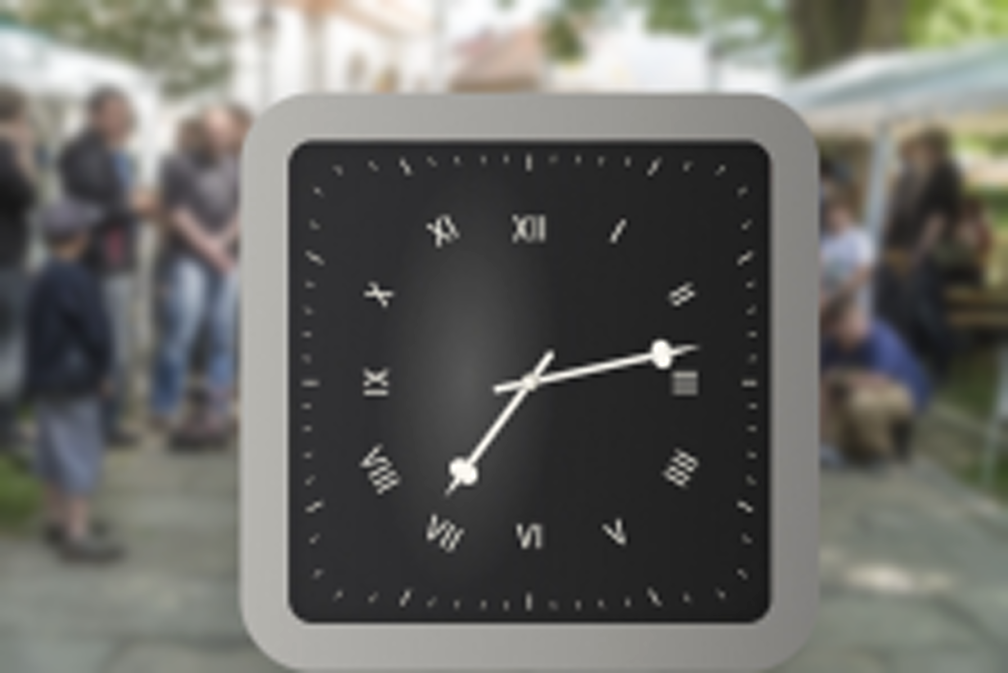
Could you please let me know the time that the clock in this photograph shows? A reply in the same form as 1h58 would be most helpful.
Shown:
7h13
